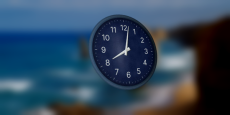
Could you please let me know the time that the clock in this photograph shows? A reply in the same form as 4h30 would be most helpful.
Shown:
8h02
